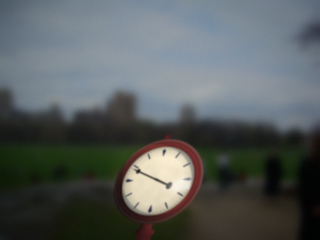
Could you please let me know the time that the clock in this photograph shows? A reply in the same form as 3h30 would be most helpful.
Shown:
3h49
